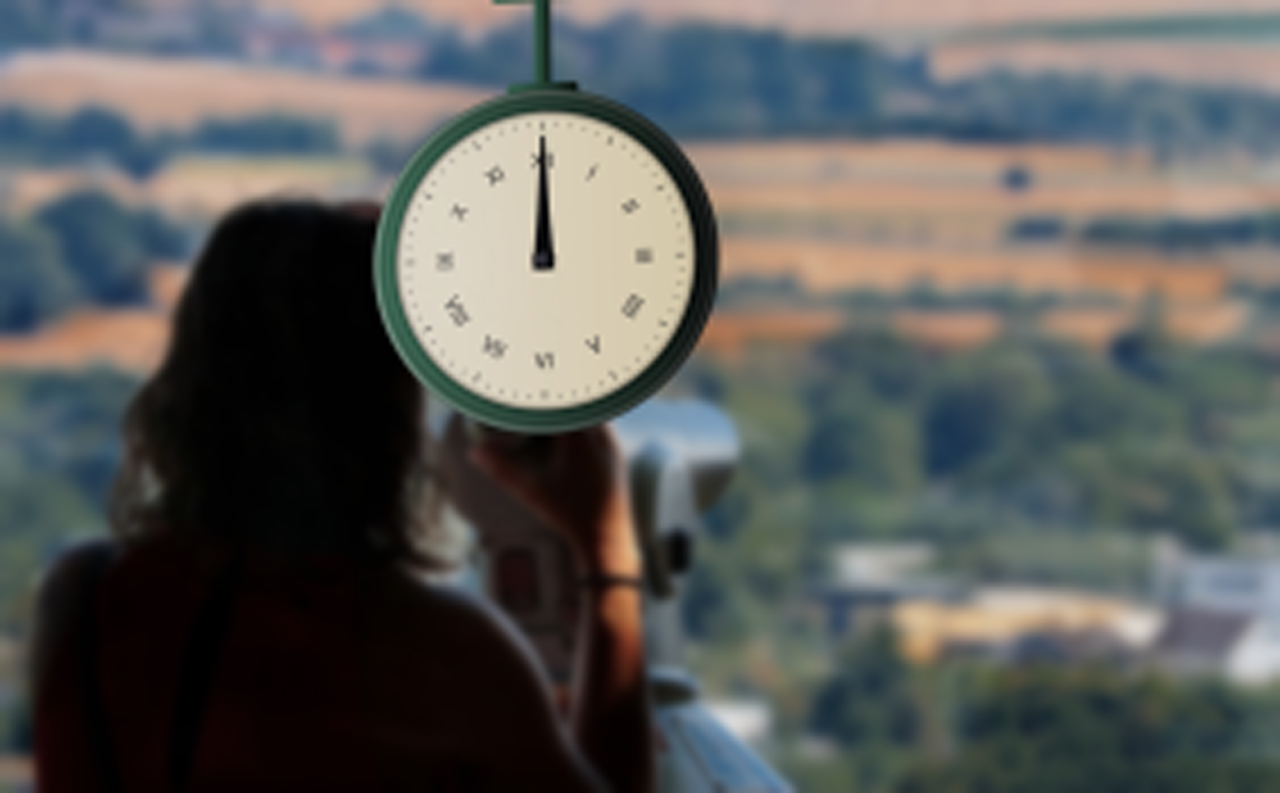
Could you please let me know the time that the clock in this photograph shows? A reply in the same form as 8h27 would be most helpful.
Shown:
12h00
